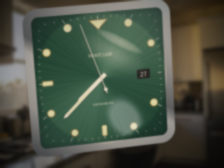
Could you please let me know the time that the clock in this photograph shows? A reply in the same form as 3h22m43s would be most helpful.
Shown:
7h37m57s
